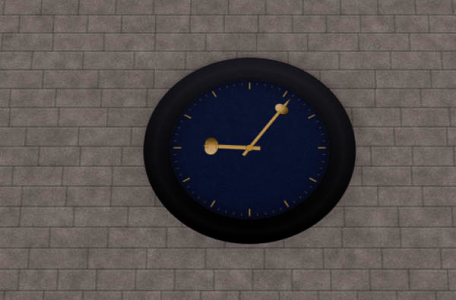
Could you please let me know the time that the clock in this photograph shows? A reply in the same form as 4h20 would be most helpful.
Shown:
9h06
